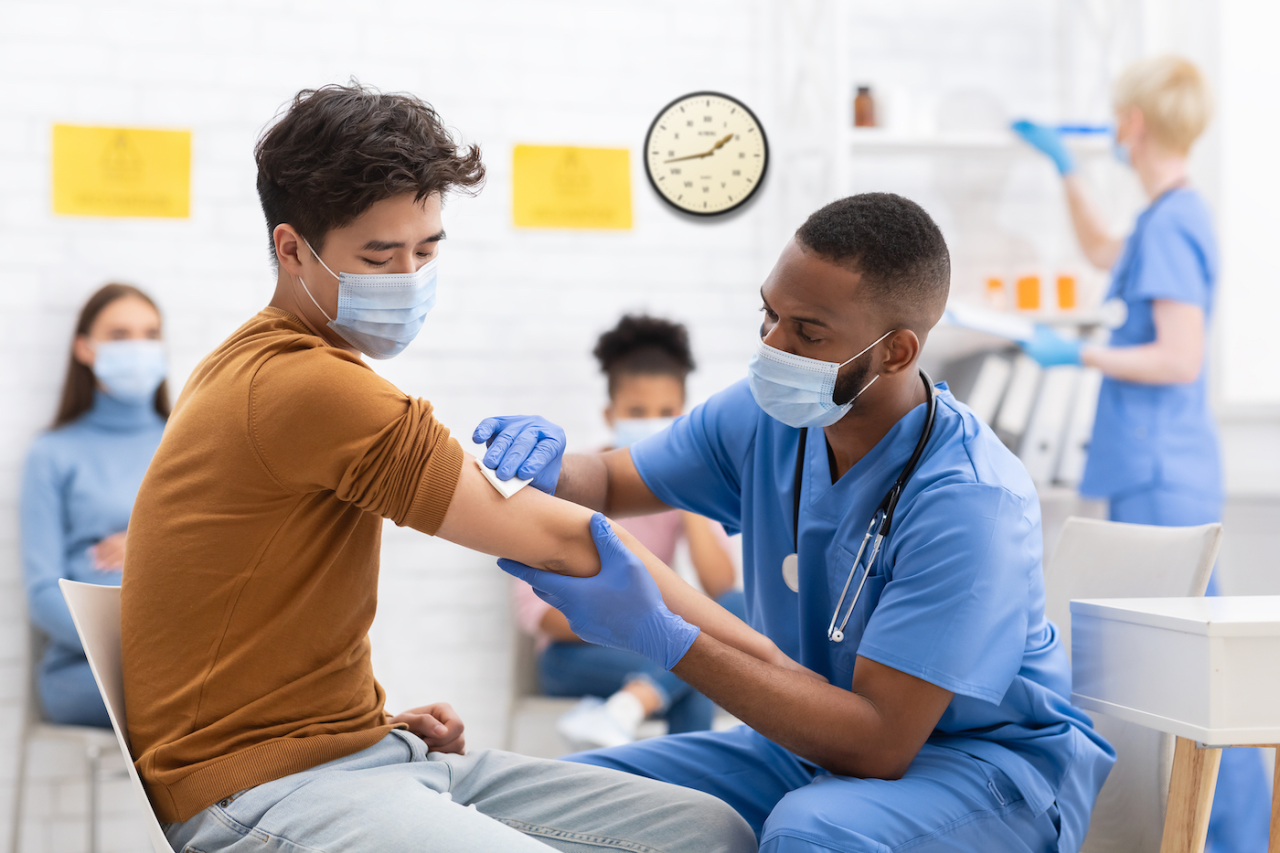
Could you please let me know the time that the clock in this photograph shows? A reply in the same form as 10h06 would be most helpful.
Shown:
1h43
